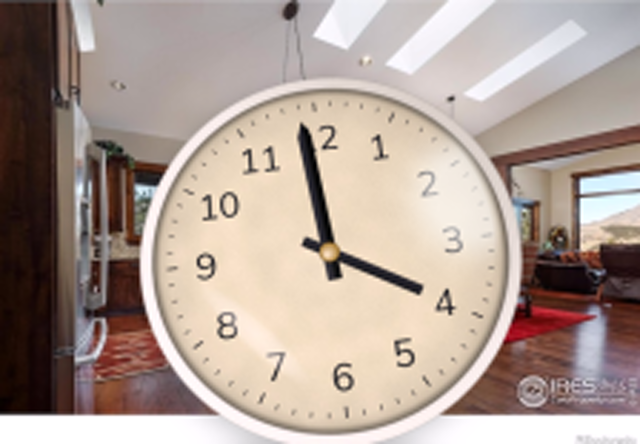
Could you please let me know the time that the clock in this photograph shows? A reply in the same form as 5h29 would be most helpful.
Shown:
3h59
